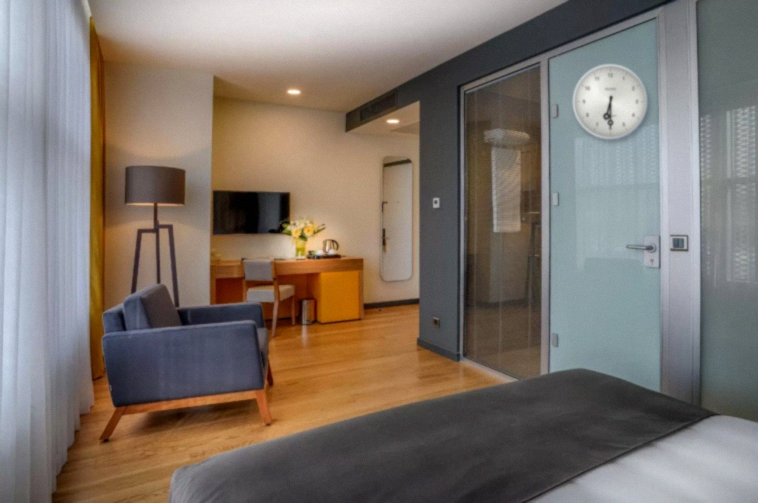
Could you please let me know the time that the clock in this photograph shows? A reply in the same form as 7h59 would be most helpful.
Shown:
6h30
